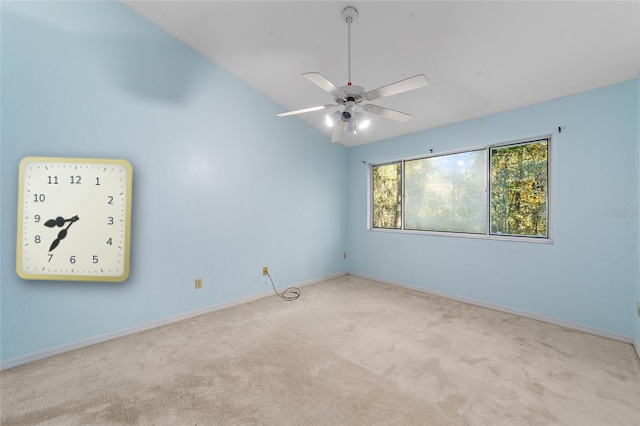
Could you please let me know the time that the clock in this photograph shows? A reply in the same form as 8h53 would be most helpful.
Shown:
8h36
